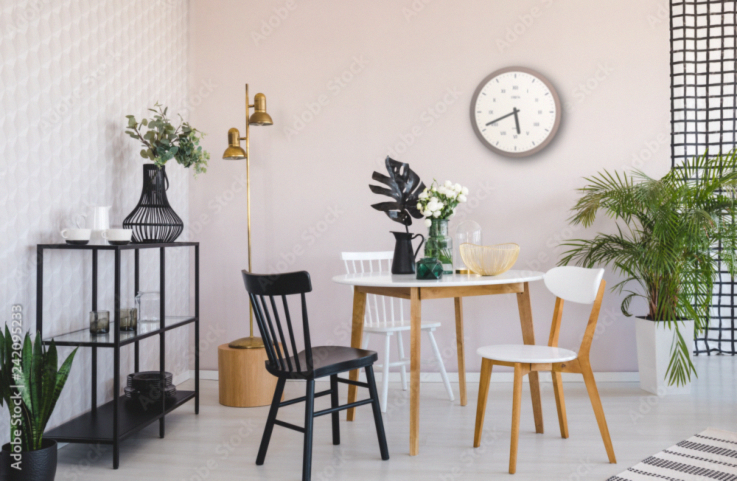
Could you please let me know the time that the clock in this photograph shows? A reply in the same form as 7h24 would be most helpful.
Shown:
5h41
